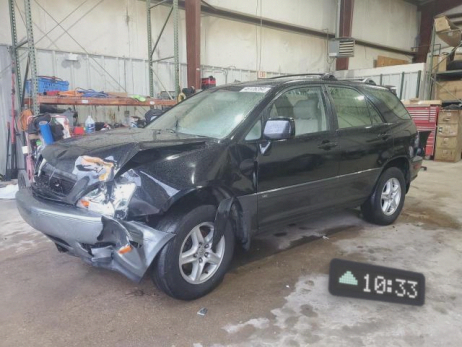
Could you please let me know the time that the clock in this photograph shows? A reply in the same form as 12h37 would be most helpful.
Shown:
10h33
